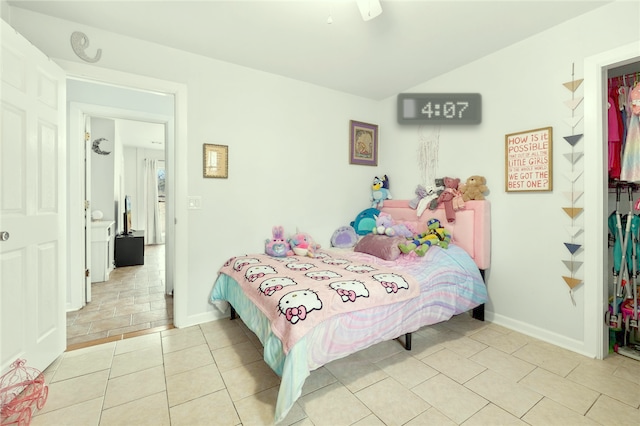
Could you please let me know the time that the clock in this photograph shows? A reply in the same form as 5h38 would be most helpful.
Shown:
4h07
